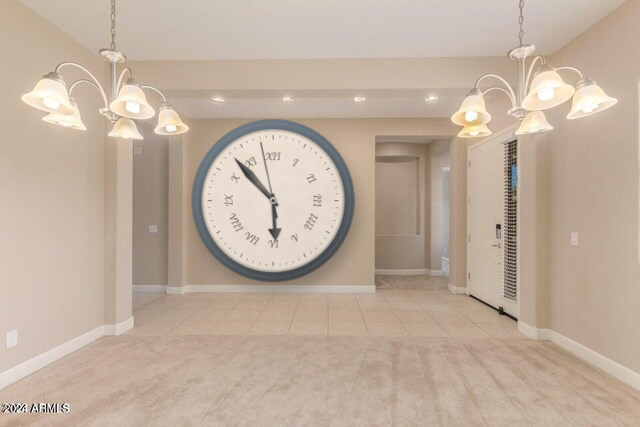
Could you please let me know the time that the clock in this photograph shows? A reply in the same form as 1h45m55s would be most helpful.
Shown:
5h52m58s
